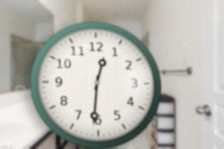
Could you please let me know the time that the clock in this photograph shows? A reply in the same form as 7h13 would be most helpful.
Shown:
12h31
